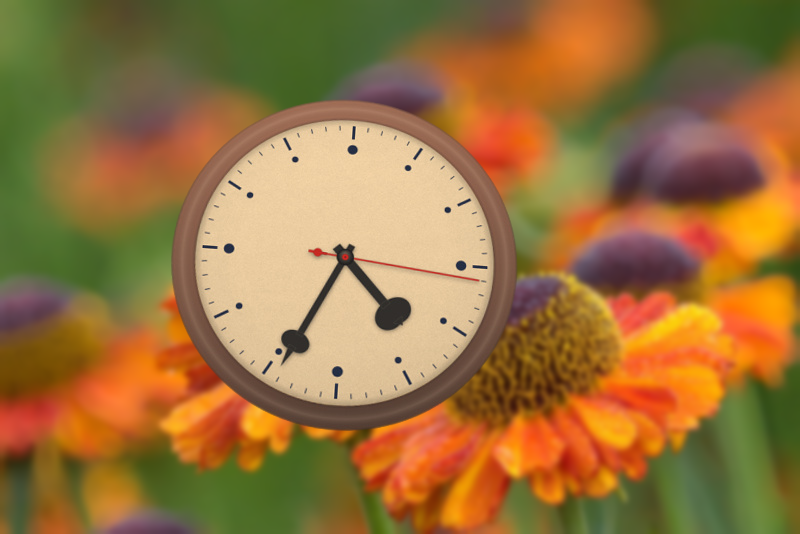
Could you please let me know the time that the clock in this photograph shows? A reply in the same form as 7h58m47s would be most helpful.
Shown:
4h34m16s
